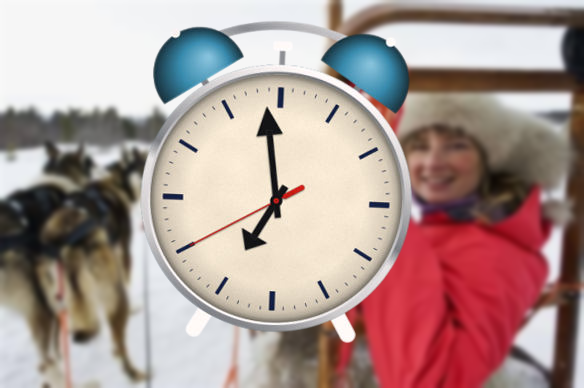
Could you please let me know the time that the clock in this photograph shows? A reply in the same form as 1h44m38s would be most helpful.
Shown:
6h58m40s
